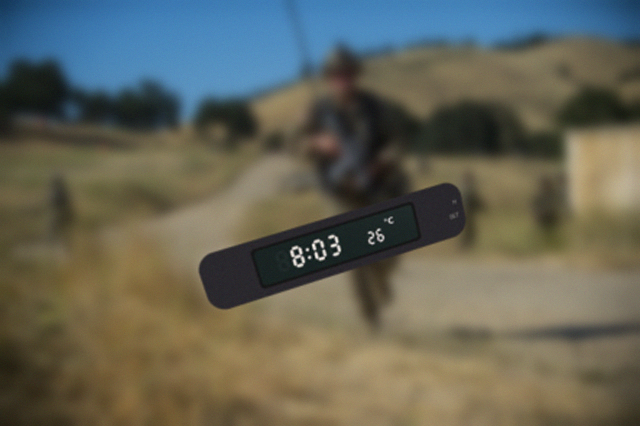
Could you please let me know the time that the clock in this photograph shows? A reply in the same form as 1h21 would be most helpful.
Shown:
8h03
